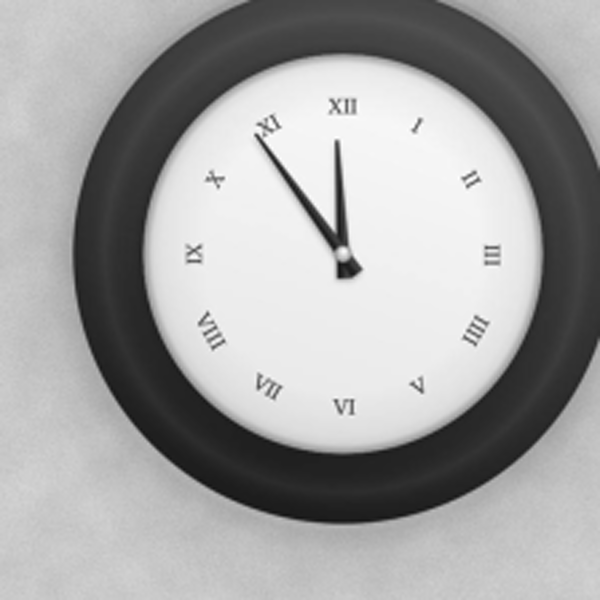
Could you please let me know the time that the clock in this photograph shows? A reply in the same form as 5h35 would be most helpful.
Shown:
11h54
